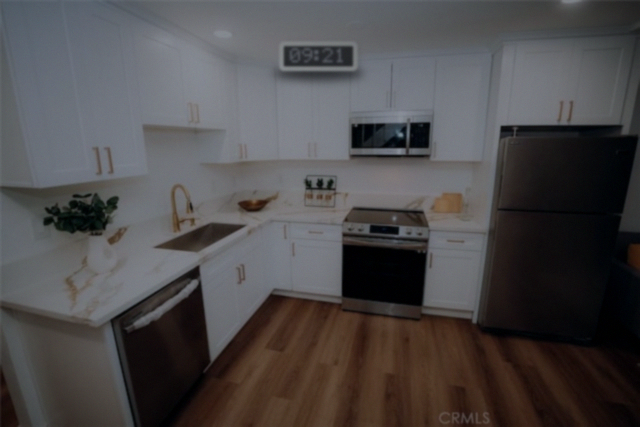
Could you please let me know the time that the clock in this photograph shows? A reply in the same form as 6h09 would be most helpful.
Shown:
9h21
